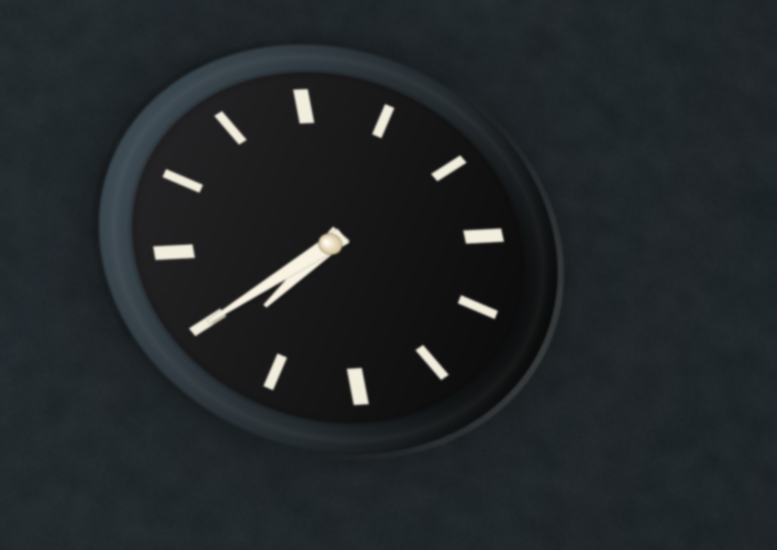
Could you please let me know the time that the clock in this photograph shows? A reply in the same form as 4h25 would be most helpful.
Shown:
7h40
